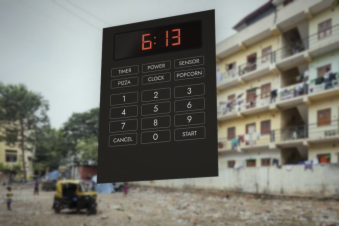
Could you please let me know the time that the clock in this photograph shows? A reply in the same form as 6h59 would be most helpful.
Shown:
6h13
